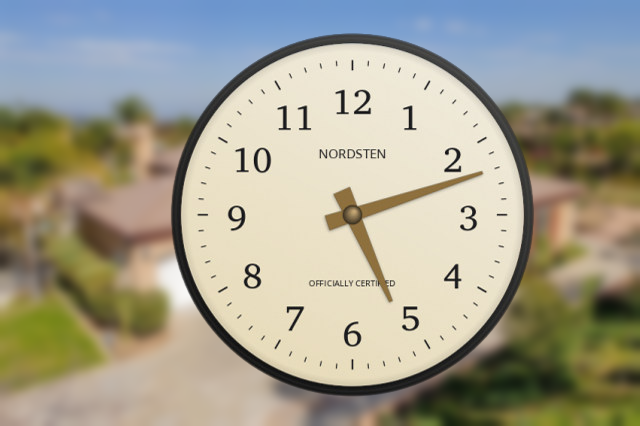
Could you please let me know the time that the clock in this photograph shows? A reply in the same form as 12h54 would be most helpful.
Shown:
5h12
